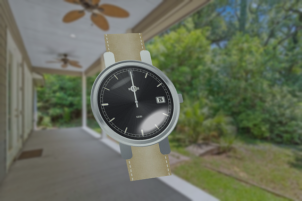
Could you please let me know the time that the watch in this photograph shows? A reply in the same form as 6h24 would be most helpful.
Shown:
12h00
